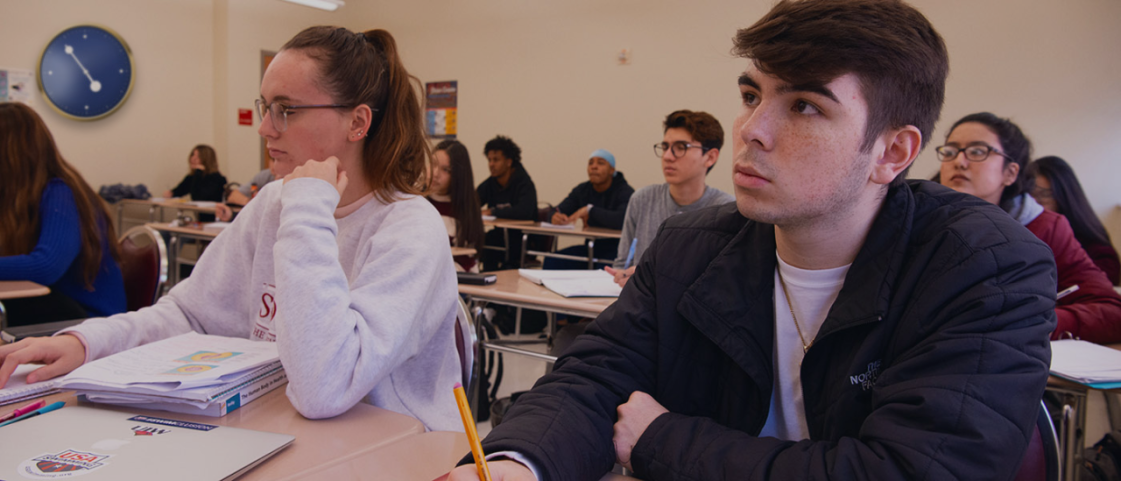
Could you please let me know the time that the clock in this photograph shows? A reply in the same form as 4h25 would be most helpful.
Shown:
4h54
